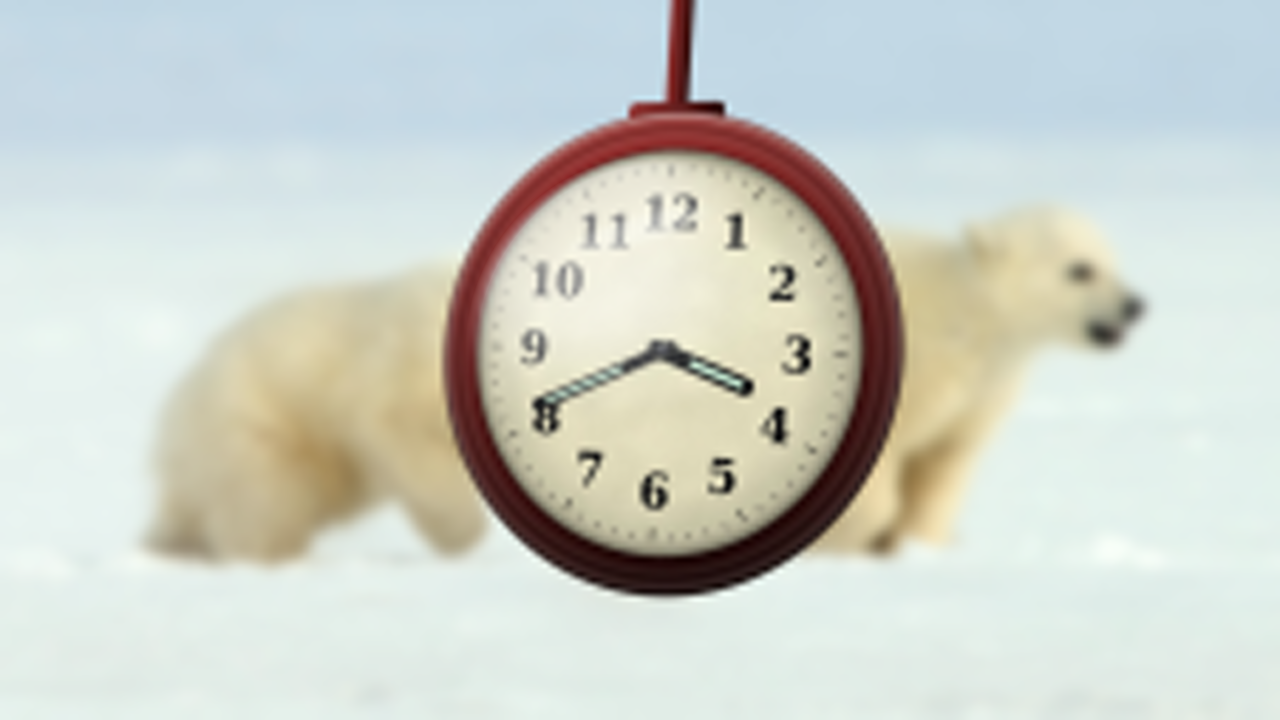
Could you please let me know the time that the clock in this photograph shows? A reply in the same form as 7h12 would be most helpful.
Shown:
3h41
